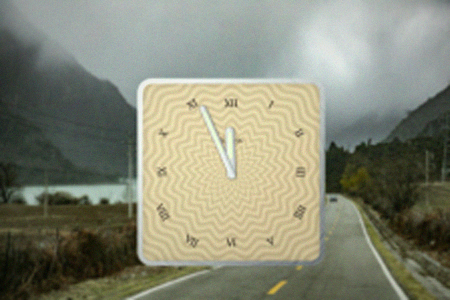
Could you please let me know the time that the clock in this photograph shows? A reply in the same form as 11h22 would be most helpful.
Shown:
11h56
